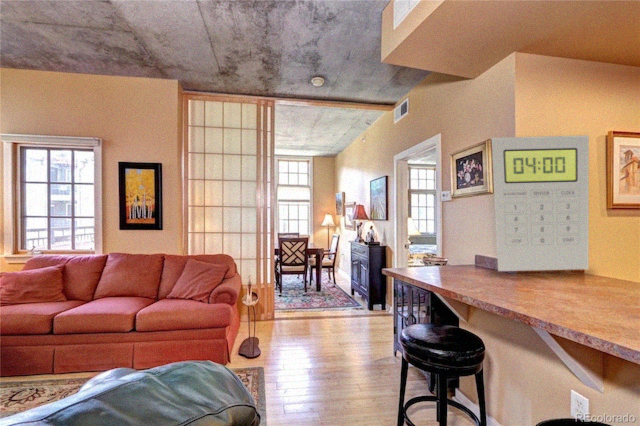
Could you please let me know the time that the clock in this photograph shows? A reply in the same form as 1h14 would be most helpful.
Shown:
4h00
